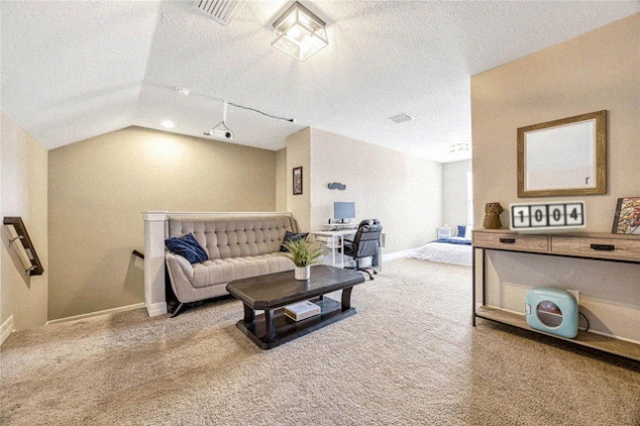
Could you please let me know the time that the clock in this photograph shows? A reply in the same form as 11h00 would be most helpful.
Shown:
10h04
